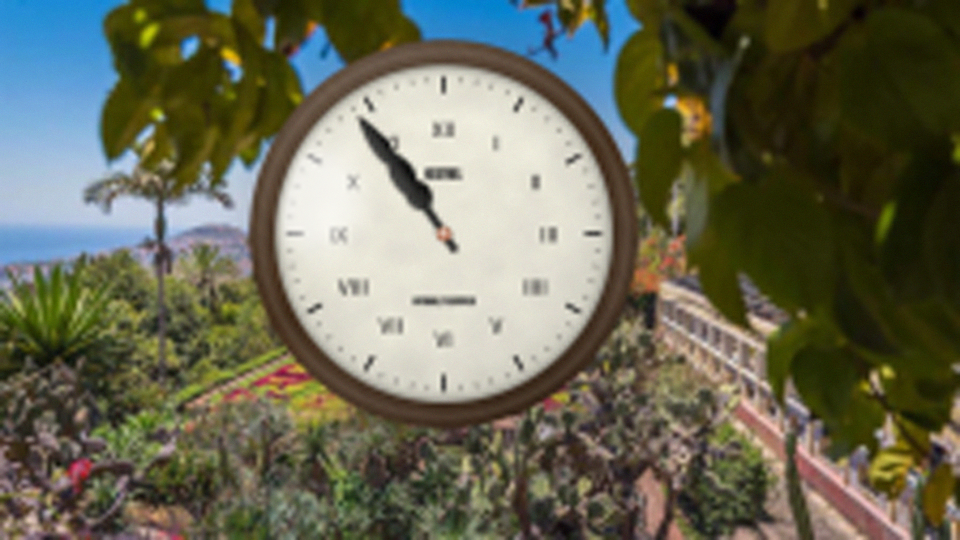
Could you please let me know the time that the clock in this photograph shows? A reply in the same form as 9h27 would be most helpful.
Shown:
10h54
